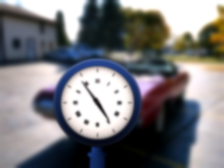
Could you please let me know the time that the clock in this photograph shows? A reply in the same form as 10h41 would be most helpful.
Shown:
4h54
